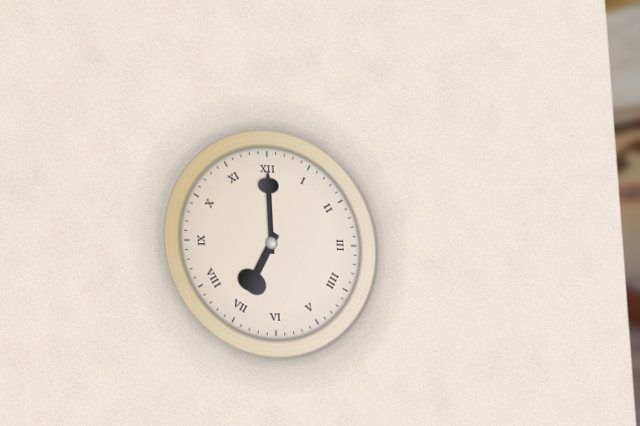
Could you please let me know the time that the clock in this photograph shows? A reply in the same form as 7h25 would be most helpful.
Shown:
7h00
